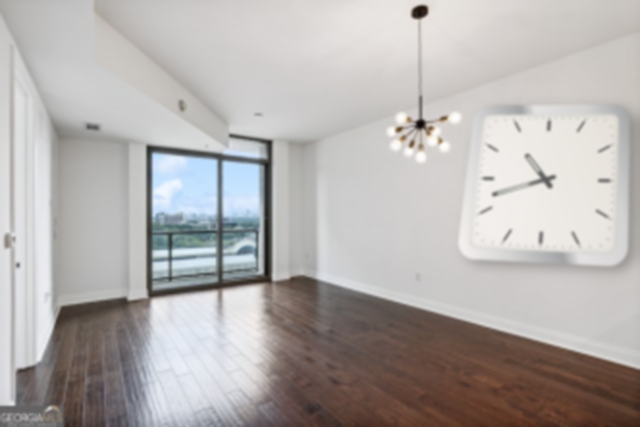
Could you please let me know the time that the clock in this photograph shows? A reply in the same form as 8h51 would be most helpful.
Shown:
10h42
